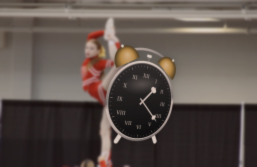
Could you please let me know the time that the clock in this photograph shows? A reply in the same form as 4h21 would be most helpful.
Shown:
1h22
